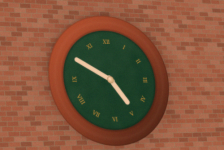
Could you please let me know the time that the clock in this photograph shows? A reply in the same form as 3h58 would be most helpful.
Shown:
4h50
